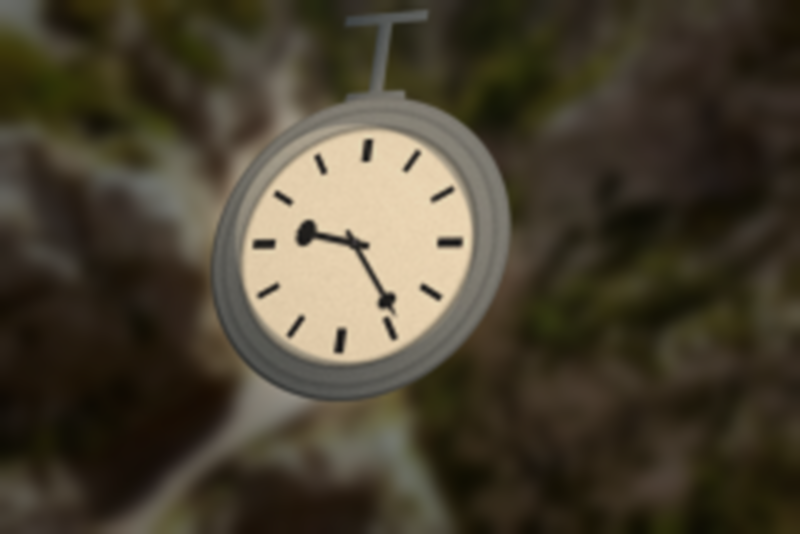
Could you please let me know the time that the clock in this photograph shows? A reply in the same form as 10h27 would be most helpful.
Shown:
9h24
